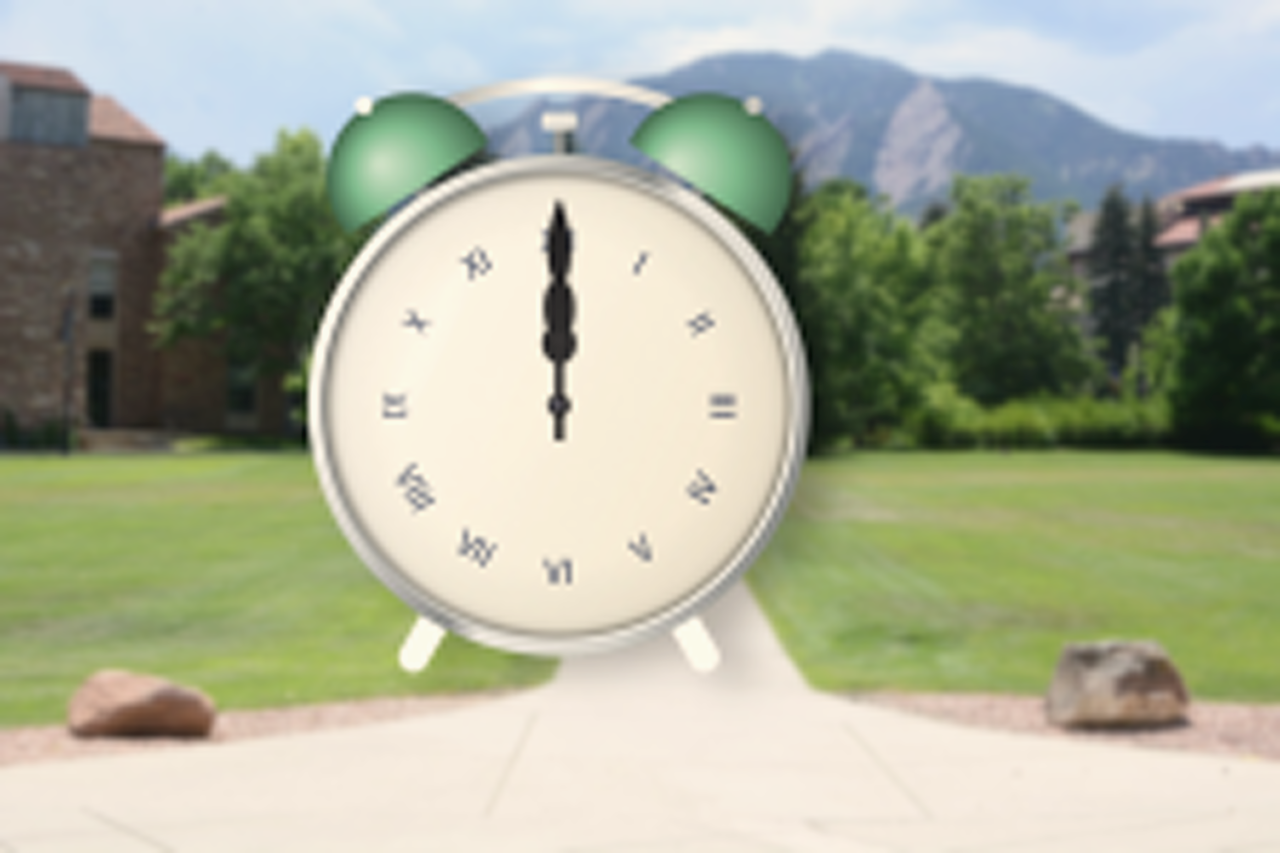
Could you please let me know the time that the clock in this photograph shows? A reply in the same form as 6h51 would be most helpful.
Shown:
12h00
